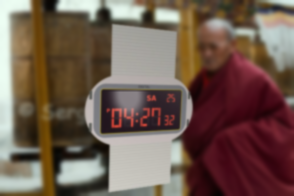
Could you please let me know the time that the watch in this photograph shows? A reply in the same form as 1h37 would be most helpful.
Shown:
4h27
